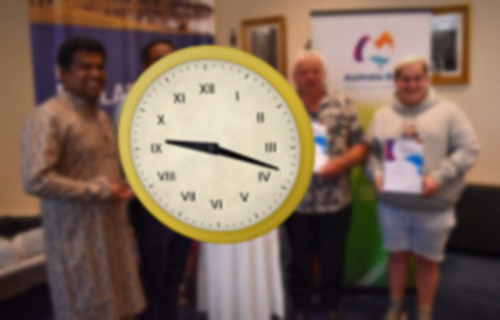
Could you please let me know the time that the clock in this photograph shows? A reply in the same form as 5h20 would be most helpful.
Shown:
9h18
